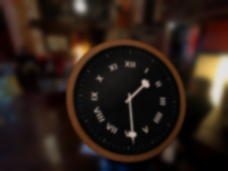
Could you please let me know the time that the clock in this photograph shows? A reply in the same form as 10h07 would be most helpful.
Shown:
1h29
